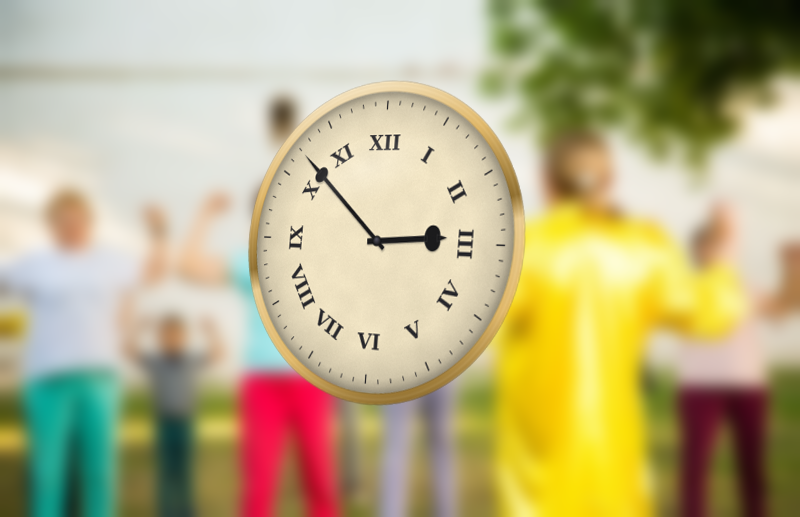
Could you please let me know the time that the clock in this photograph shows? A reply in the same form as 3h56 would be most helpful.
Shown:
2h52
